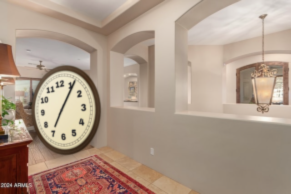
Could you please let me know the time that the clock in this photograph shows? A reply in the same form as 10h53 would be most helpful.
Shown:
7h06
